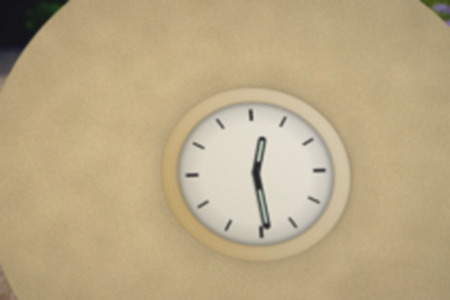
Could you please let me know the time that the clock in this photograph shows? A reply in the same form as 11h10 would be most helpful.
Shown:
12h29
